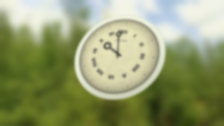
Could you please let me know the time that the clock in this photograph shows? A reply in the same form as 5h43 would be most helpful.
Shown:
9h58
